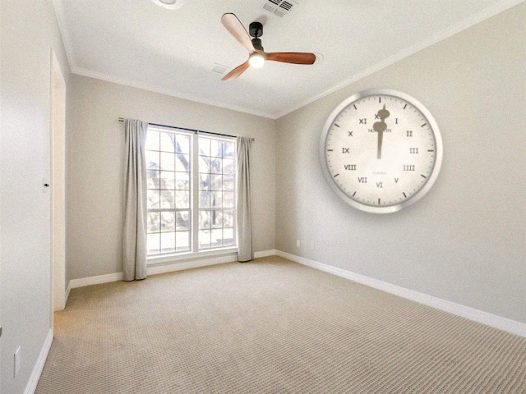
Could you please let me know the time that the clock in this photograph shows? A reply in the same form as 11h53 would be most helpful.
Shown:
12h01
